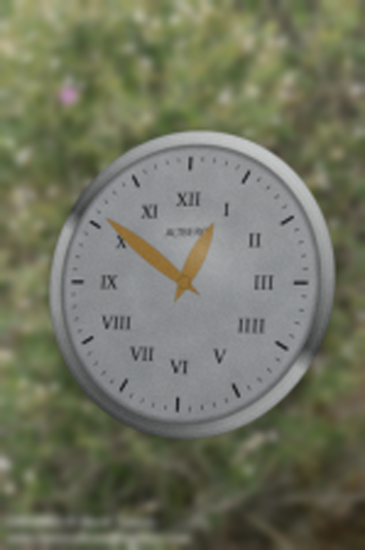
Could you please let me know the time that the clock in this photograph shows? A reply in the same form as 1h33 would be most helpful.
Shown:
12h51
